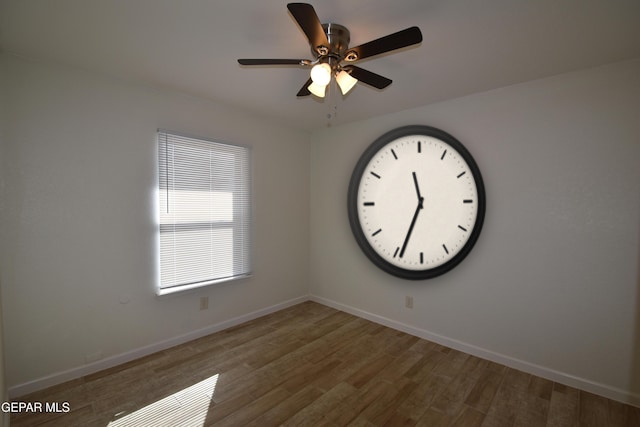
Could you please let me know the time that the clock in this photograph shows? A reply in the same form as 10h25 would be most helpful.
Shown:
11h34
